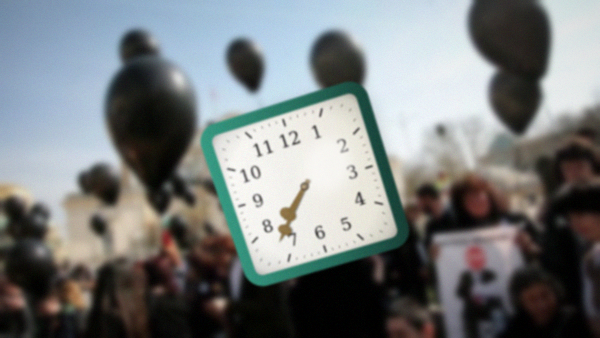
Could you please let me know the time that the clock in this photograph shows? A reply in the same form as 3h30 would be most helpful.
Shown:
7h37
